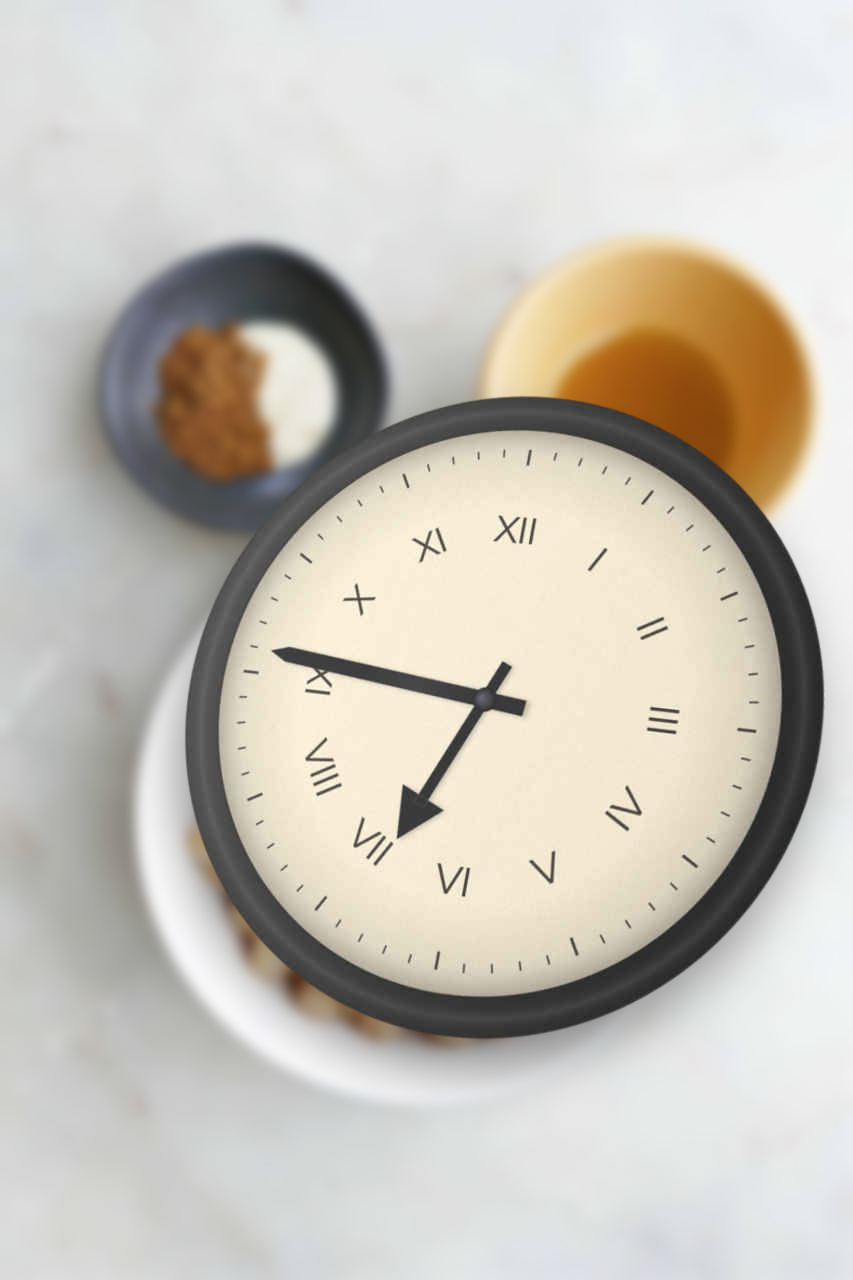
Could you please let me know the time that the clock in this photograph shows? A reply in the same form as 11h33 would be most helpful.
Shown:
6h46
